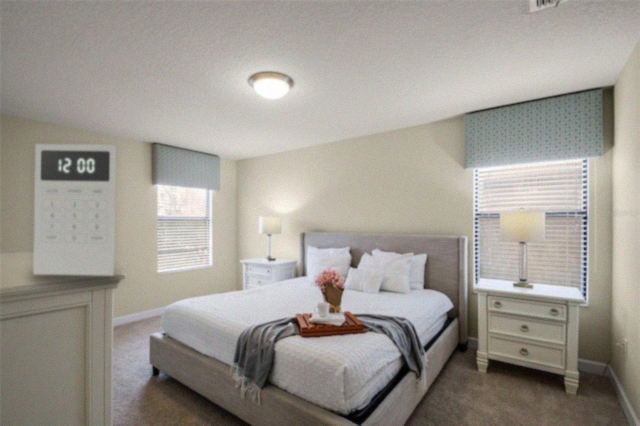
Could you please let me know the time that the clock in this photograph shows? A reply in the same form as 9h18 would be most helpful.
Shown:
12h00
